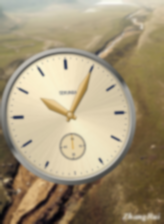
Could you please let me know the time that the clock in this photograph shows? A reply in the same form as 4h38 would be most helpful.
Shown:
10h05
